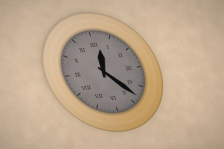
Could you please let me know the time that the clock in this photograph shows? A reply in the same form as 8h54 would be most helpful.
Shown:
12h23
